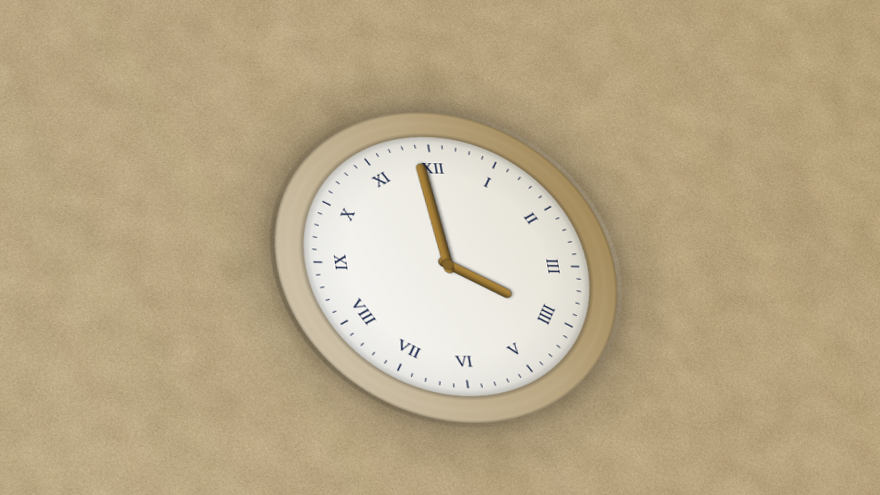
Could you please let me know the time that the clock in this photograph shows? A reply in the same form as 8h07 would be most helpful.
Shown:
3h59
